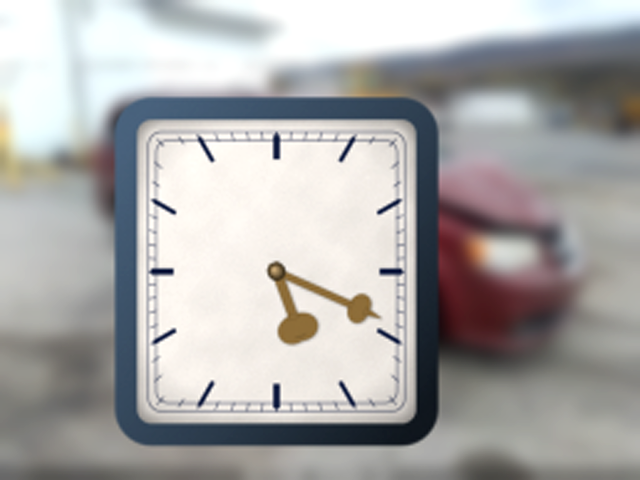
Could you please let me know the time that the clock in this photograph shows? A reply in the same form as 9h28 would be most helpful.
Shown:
5h19
